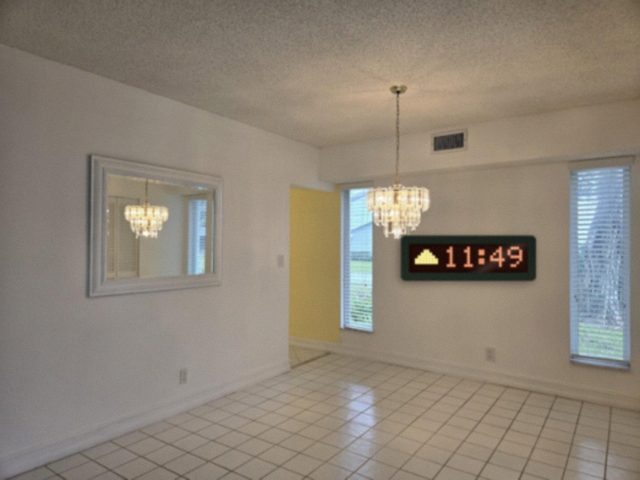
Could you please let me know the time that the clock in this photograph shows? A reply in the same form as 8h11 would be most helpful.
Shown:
11h49
